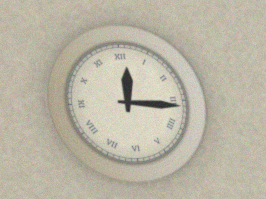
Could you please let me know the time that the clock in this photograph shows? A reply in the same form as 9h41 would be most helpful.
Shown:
12h16
